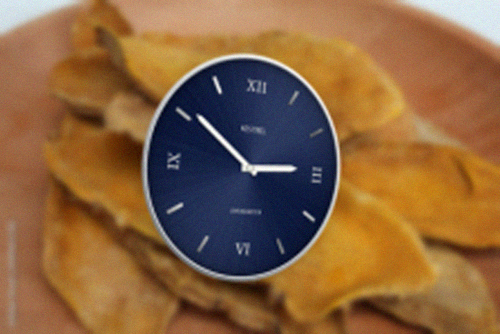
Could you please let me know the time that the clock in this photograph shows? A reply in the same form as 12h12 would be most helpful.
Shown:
2h51
